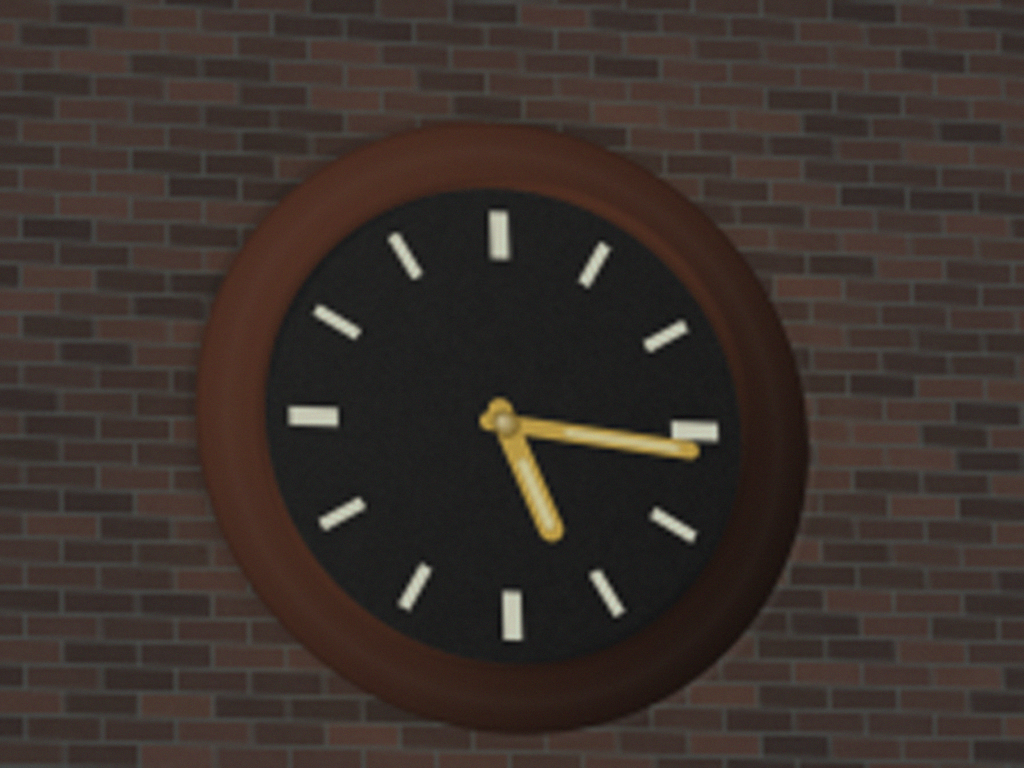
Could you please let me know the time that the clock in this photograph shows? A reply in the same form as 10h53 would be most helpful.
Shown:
5h16
